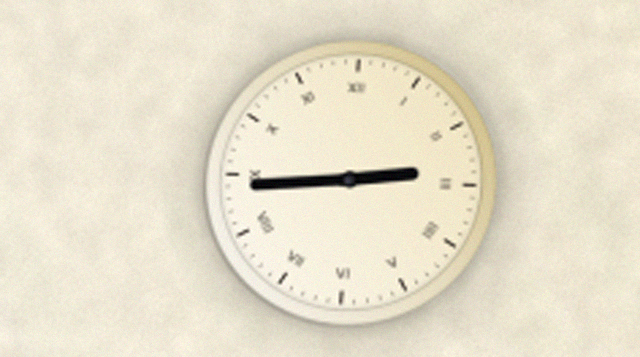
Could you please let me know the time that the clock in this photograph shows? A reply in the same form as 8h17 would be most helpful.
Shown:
2h44
